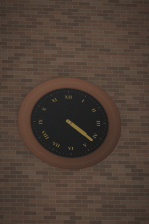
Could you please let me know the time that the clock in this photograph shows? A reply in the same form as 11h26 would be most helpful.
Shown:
4h22
